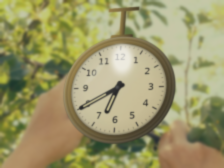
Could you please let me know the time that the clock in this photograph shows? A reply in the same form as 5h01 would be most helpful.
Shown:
6h40
